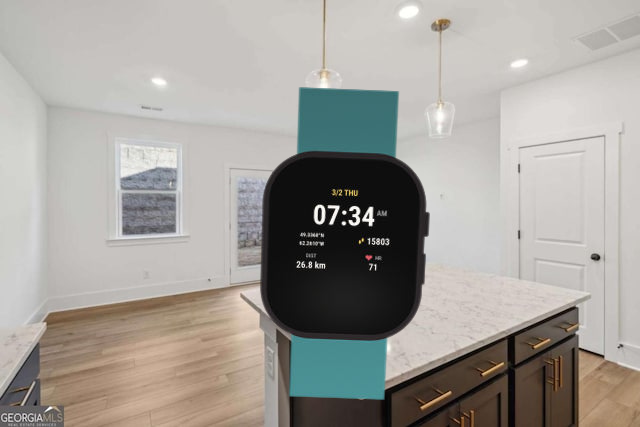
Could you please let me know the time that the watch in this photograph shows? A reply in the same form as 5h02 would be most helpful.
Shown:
7h34
